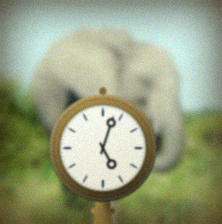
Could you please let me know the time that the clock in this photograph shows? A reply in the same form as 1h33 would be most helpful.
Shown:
5h03
